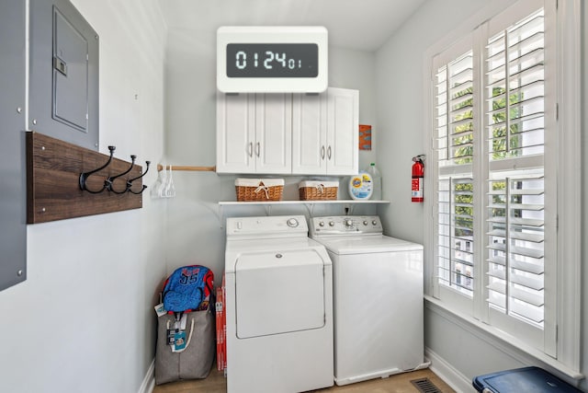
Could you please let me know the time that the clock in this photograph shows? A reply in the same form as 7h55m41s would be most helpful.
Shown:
1h24m01s
